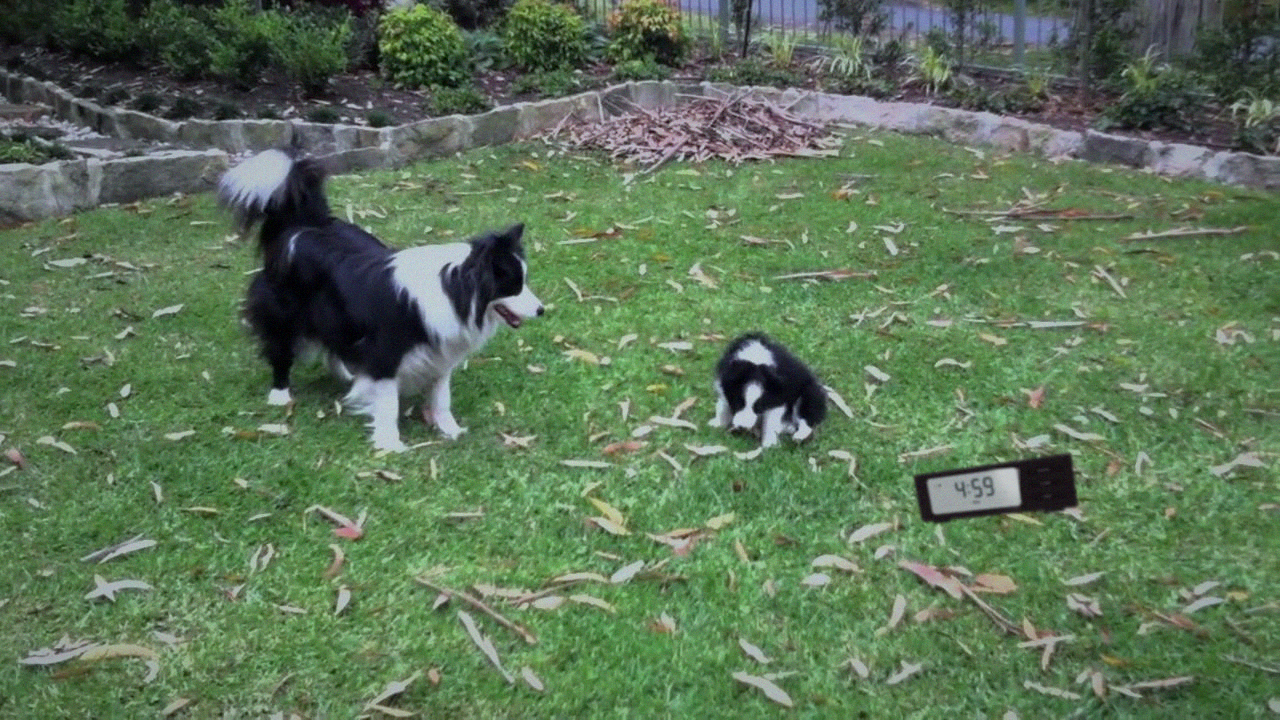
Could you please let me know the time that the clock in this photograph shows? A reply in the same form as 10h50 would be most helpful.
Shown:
4h59
